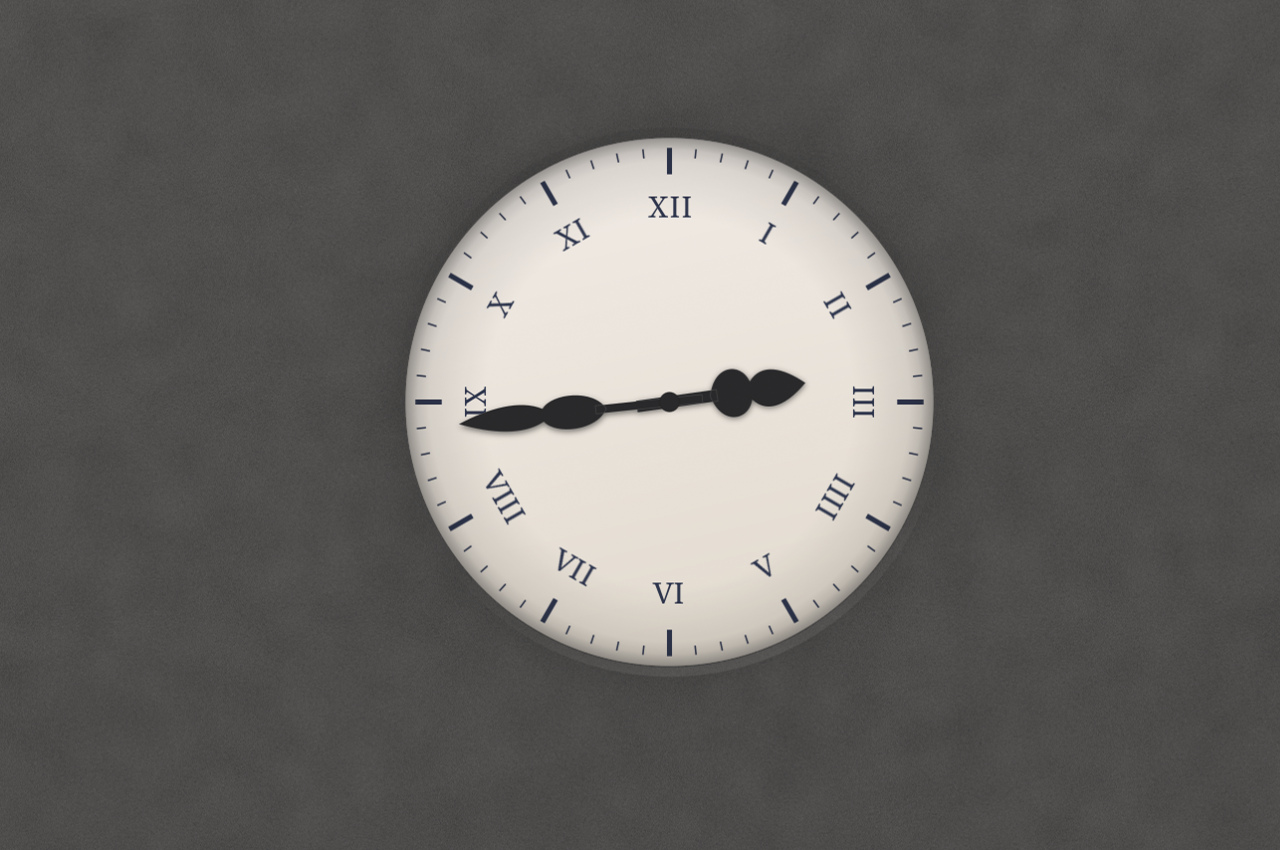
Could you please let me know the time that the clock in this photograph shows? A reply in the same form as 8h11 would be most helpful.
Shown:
2h44
